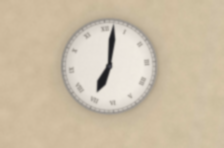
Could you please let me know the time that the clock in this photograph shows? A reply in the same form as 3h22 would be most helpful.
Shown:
7h02
